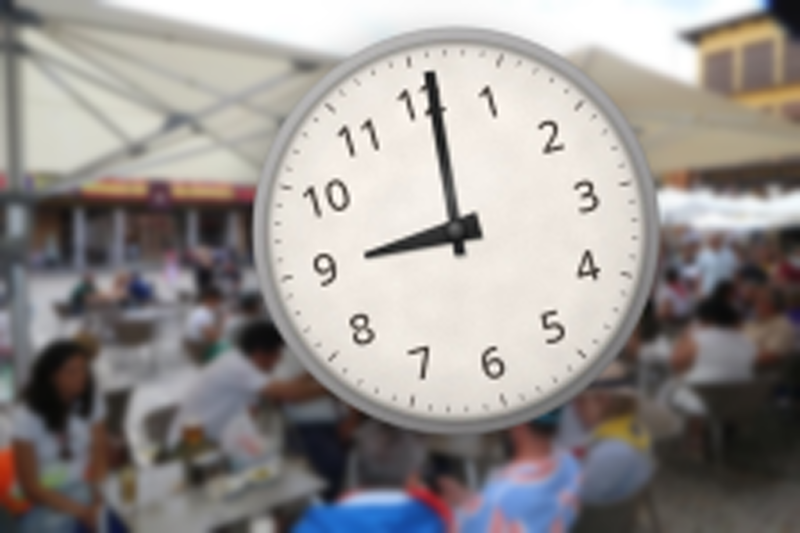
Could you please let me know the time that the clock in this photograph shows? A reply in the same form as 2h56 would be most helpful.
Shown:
9h01
